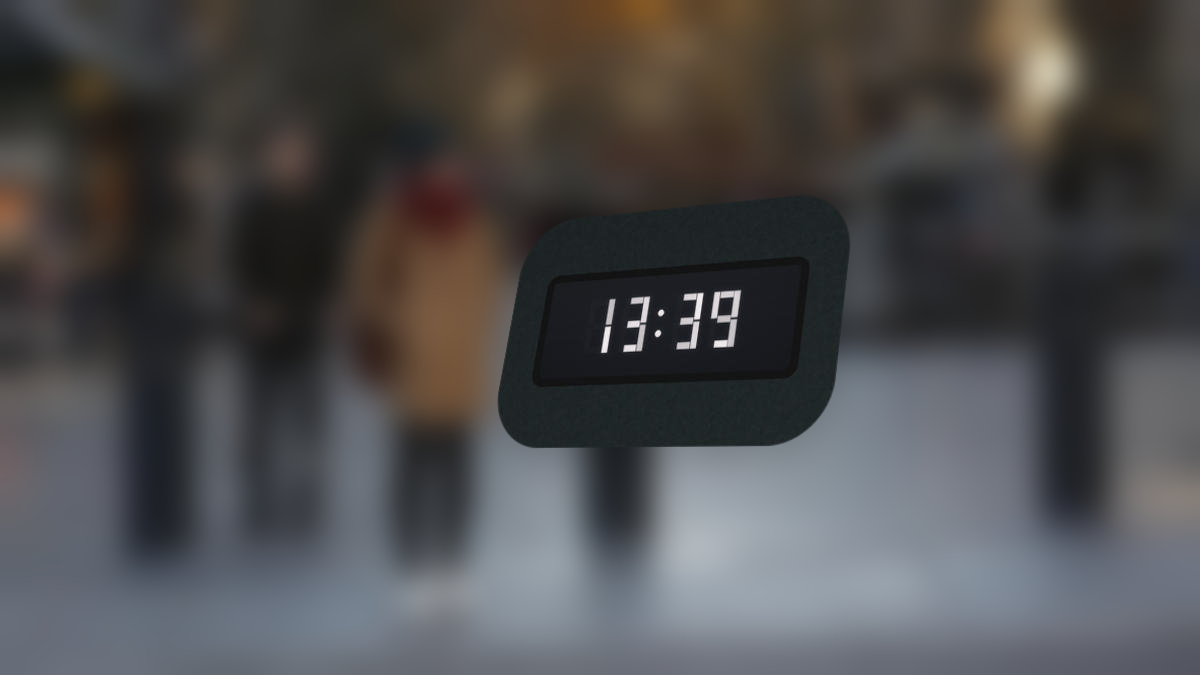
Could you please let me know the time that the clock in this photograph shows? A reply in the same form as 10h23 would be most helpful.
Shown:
13h39
